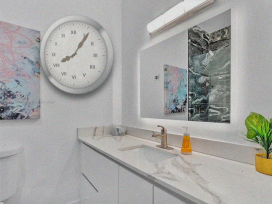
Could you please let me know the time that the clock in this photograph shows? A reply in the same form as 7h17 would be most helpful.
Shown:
8h06
